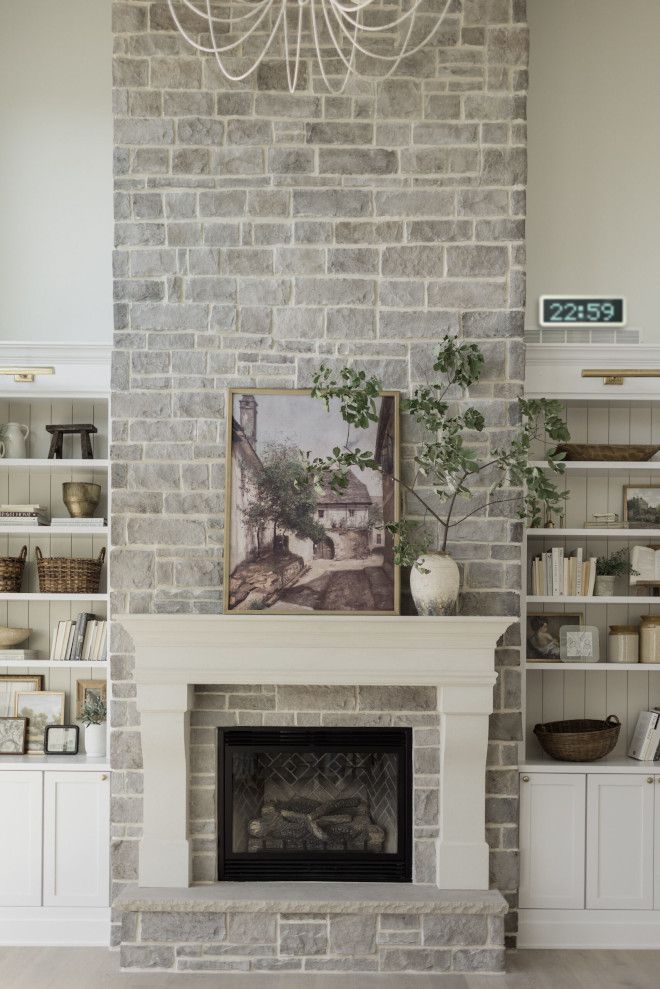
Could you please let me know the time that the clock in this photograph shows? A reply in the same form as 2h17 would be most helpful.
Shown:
22h59
